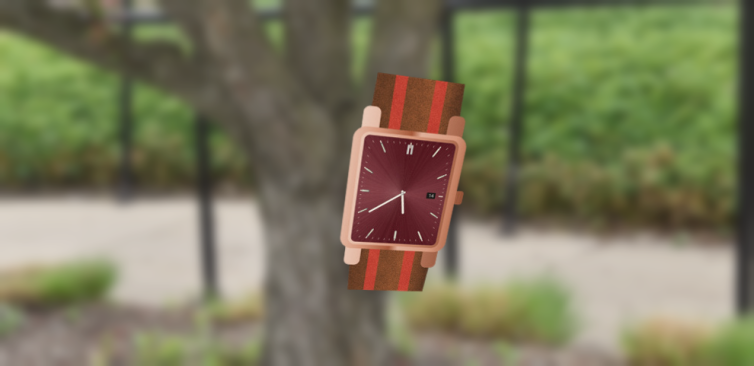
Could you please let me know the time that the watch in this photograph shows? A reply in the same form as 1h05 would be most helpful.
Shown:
5h39
